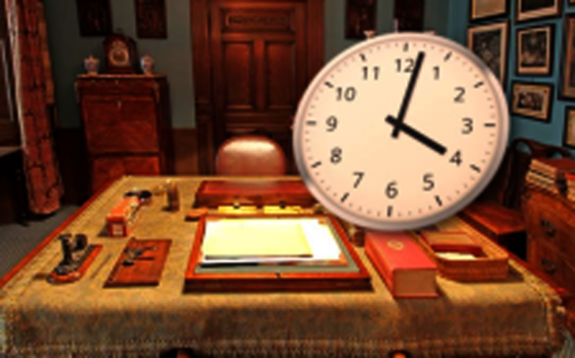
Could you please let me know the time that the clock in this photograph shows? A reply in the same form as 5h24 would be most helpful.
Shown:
4h02
